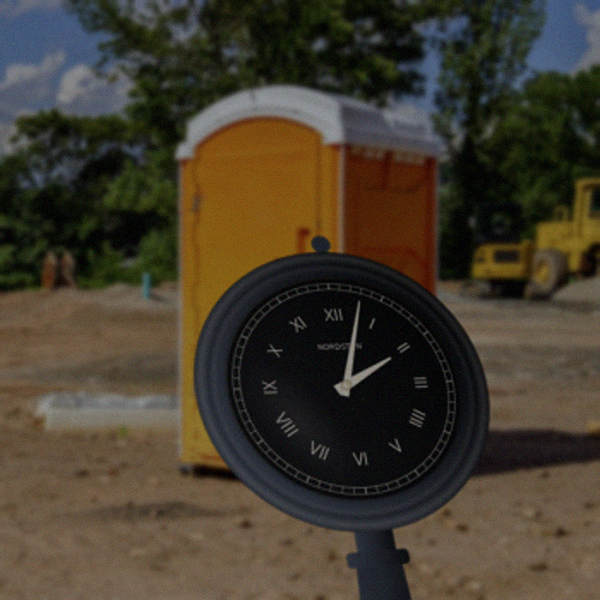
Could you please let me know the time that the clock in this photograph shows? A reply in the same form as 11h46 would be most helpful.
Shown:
2h03
